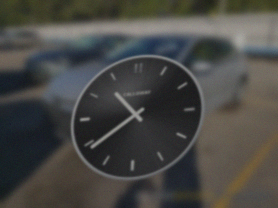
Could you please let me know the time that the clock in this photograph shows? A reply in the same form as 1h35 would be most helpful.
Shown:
10h39
